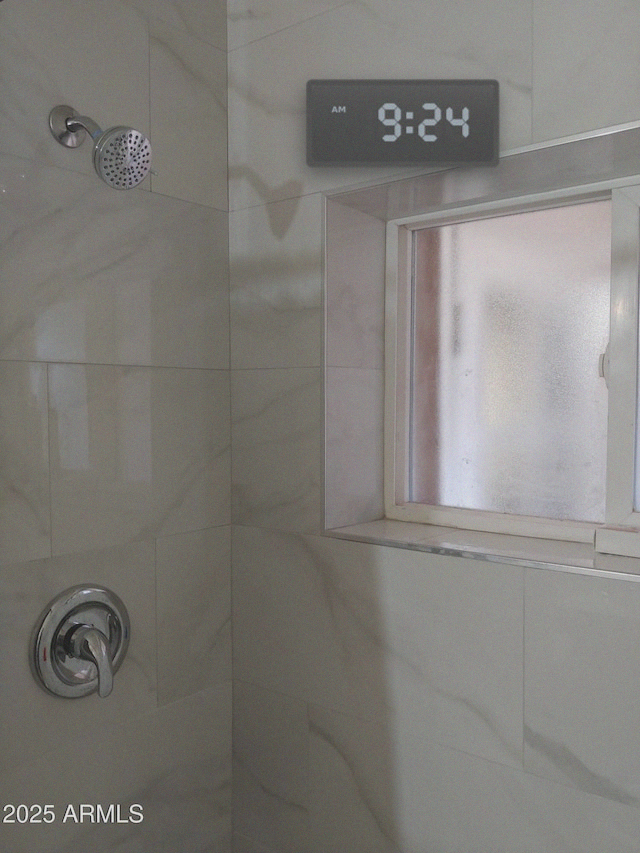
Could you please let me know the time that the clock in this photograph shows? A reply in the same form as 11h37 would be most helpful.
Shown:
9h24
